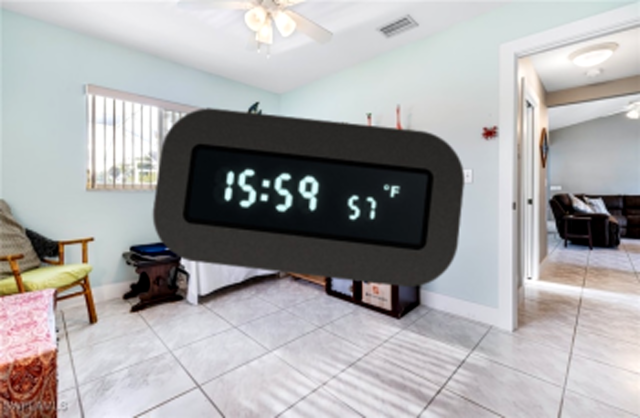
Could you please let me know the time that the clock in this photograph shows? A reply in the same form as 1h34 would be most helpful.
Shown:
15h59
